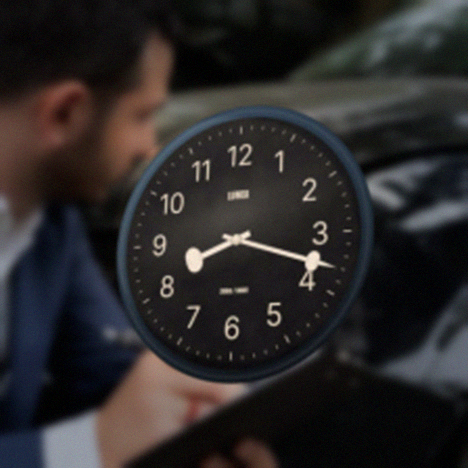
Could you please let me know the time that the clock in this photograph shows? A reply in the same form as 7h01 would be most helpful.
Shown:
8h18
